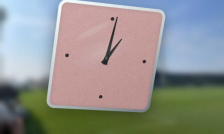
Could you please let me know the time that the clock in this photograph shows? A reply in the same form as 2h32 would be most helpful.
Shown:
1h01
